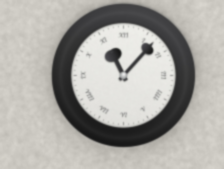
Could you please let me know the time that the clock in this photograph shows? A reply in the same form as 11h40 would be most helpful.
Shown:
11h07
